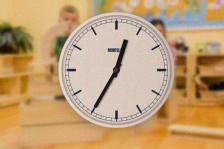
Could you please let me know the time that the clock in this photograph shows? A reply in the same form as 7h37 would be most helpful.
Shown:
12h35
